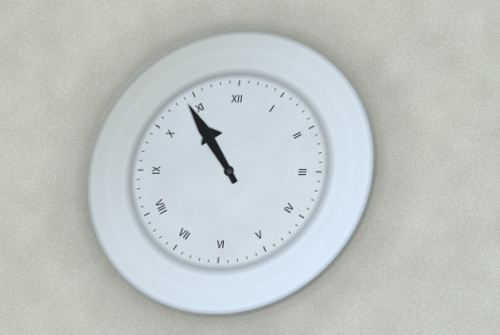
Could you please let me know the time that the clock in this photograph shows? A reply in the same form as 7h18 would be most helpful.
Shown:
10h54
